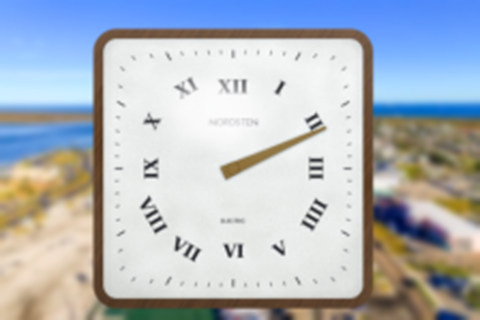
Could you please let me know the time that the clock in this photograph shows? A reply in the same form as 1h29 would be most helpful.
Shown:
2h11
